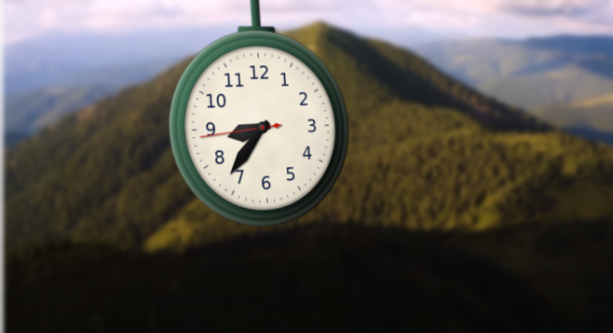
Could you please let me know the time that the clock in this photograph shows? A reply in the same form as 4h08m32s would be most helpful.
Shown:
8h36m44s
